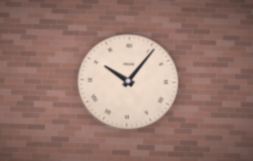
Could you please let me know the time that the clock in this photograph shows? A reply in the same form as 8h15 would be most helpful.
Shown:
10h06
